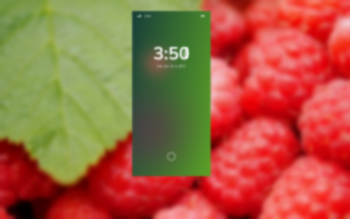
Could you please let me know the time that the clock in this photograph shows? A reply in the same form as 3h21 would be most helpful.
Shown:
3h50
